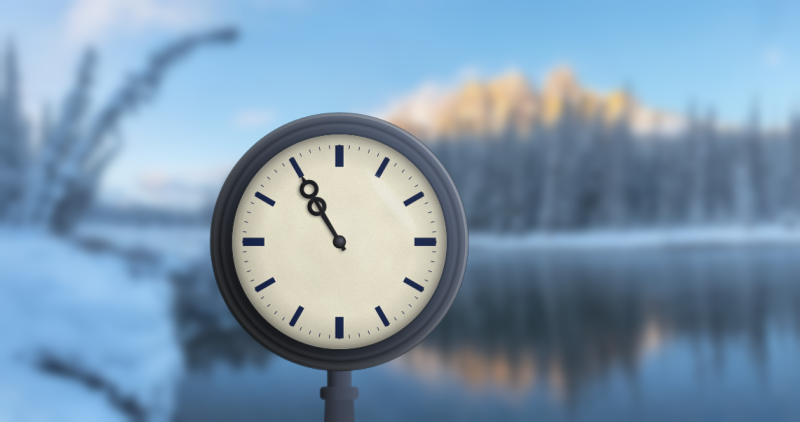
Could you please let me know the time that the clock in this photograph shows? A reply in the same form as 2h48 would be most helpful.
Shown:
10h55
